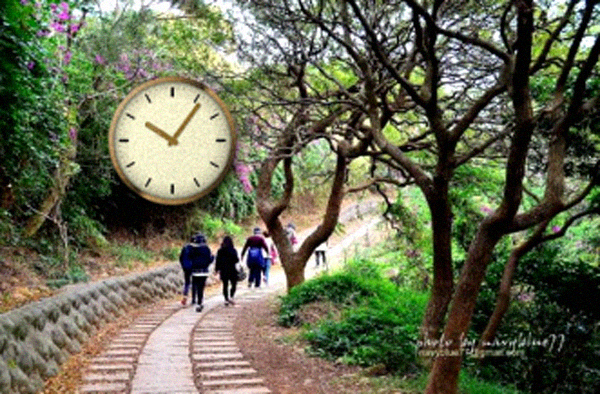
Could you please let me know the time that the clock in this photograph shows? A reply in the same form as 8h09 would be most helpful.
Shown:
10h06
